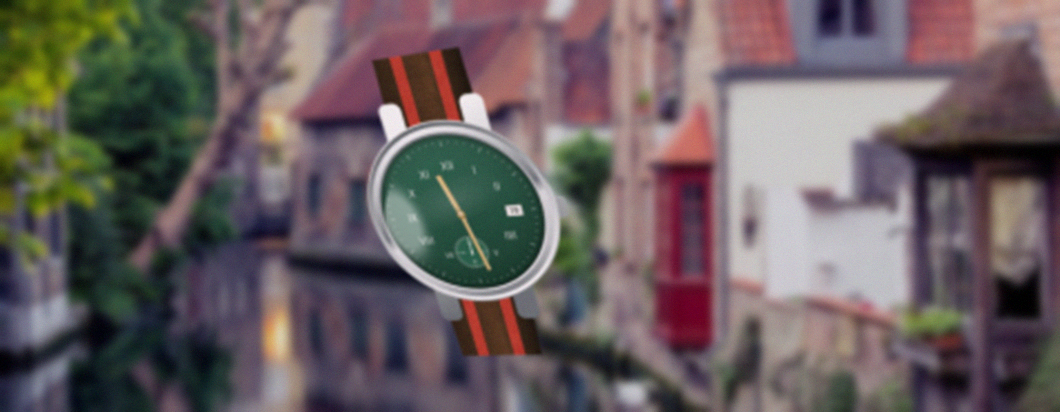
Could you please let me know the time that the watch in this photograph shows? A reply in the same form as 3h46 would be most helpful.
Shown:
11h28
